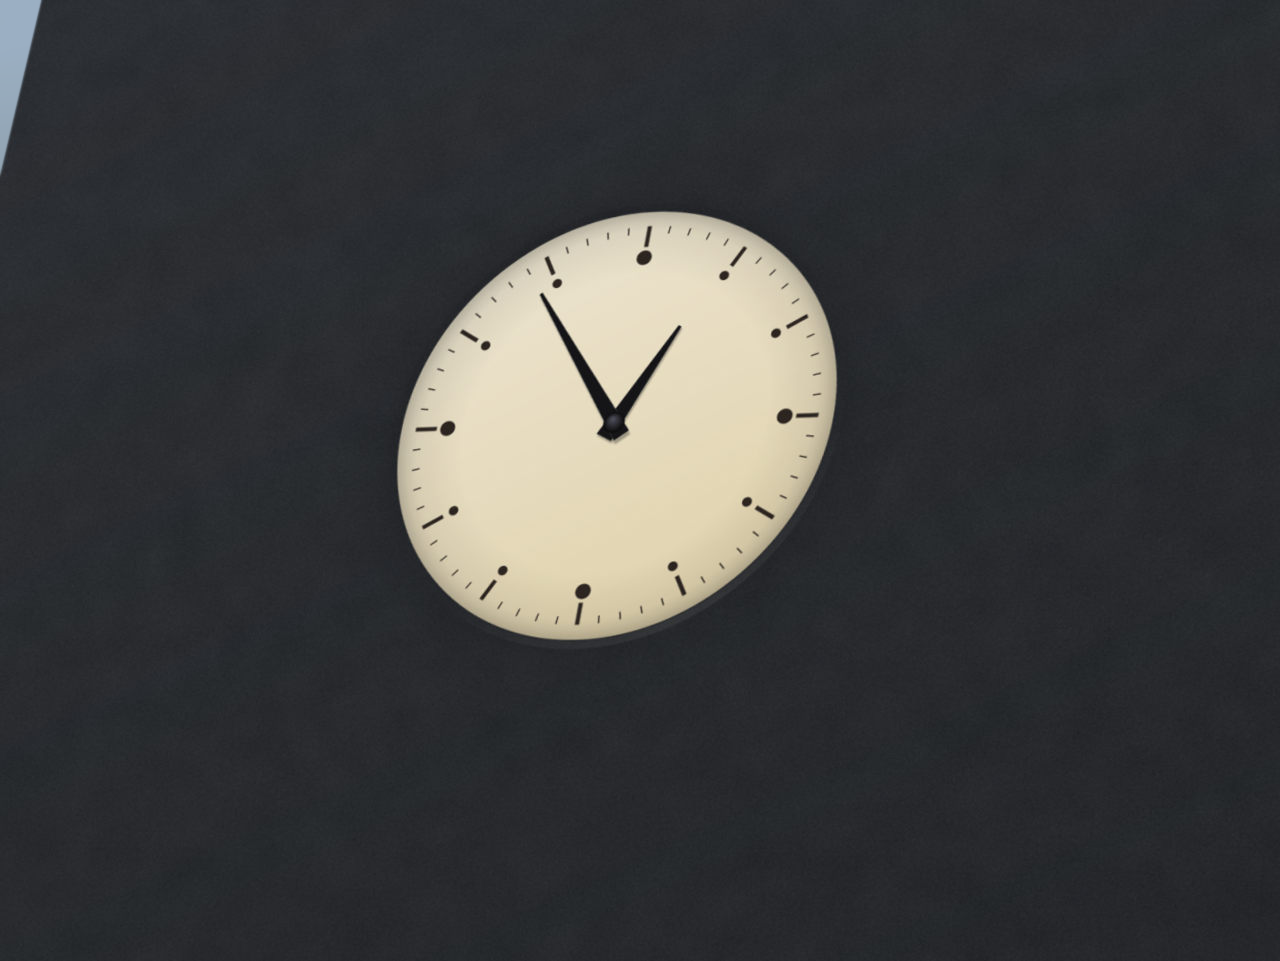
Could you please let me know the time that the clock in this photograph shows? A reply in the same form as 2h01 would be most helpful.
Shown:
12h54
